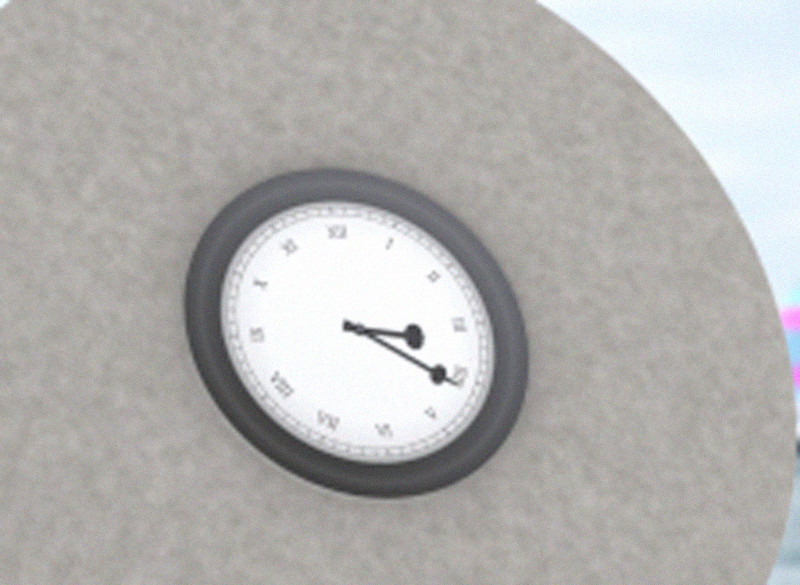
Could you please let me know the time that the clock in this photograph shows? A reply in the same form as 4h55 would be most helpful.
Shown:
3h21
